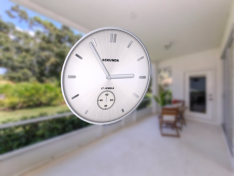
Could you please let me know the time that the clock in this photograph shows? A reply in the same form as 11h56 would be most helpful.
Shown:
2h54
